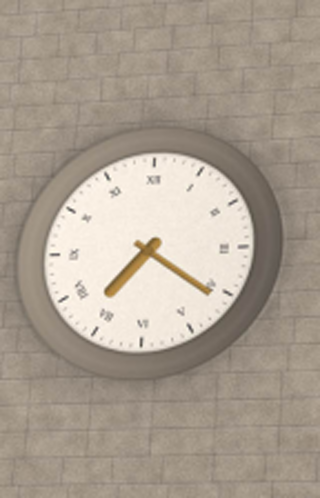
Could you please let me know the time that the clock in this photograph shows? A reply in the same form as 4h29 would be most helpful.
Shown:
7h21
